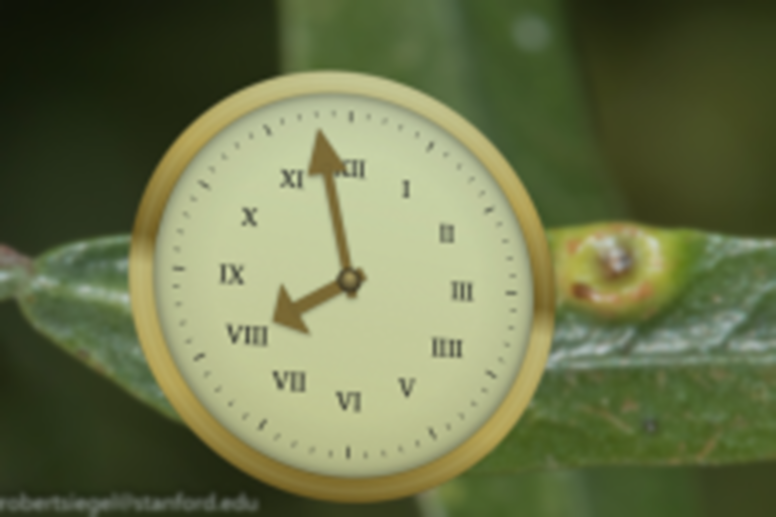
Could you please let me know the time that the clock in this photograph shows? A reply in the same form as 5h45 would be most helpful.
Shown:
7h58
